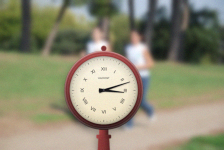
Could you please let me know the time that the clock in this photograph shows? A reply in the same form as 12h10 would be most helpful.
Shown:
3h12
